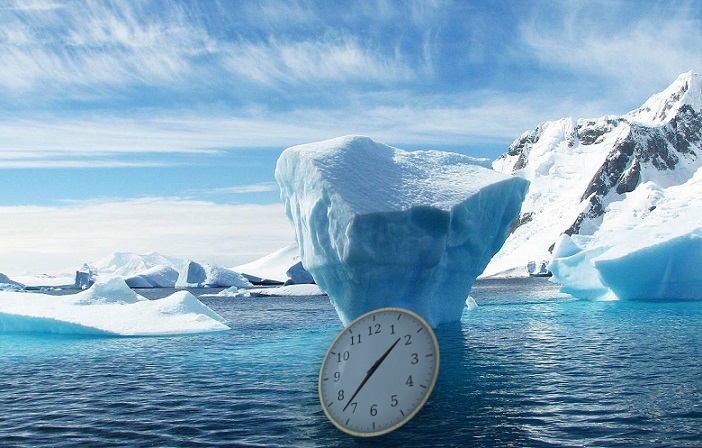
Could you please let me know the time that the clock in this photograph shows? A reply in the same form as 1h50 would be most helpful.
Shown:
1h37
